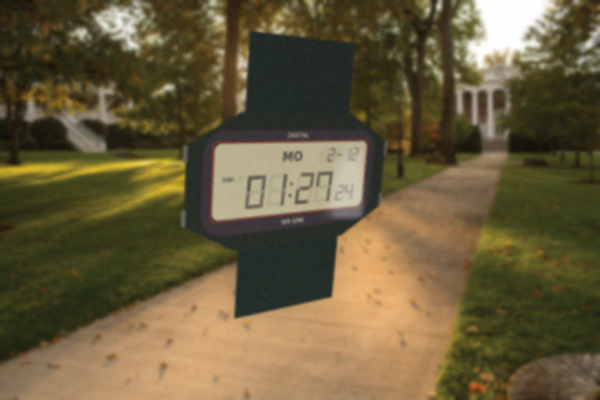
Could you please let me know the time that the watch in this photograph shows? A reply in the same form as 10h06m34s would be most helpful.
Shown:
1h27m24s
